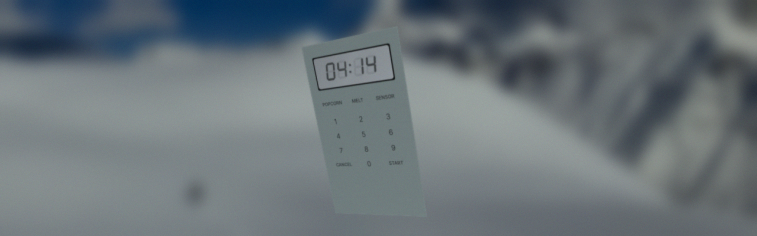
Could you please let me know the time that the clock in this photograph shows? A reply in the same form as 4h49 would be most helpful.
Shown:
4h14
